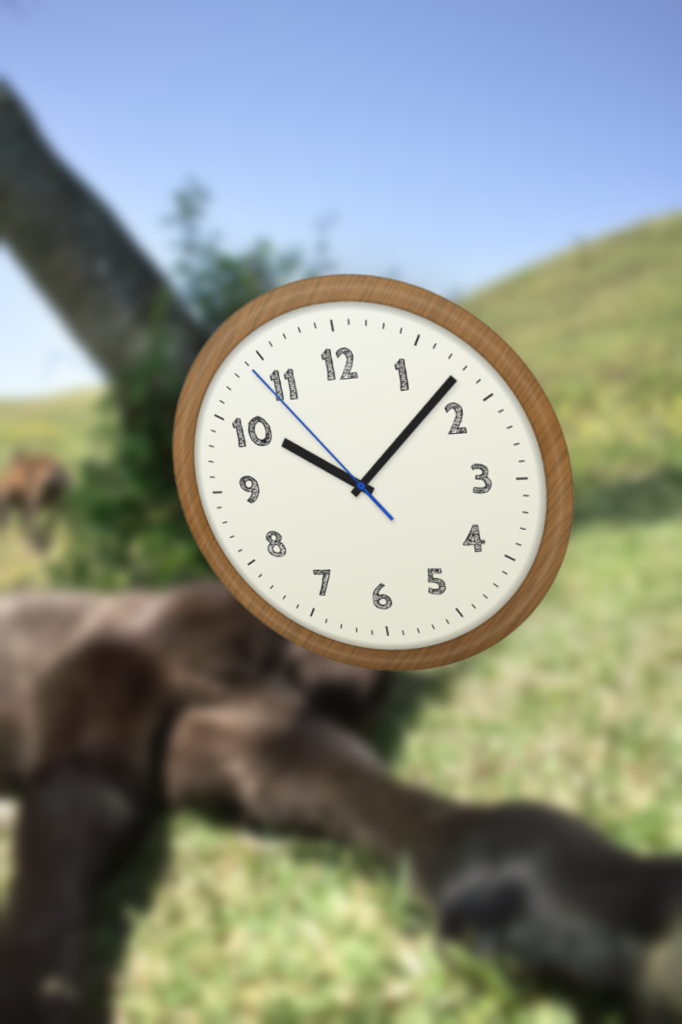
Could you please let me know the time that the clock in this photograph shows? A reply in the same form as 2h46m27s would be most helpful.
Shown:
10h07m54s
